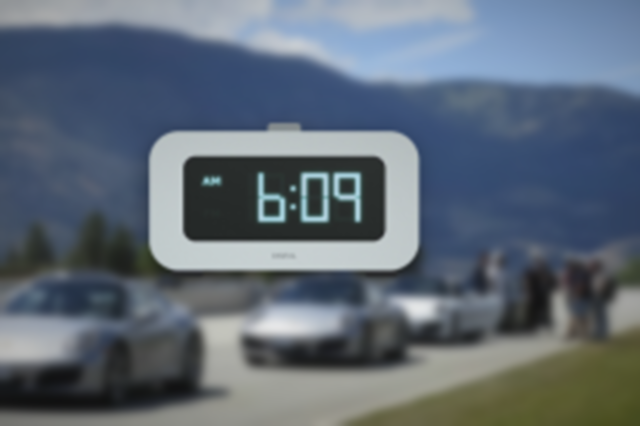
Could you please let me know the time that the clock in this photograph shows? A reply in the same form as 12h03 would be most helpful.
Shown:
6h09
